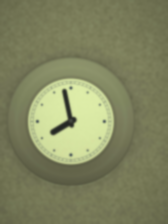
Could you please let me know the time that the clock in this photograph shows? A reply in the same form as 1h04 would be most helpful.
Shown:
7h58
